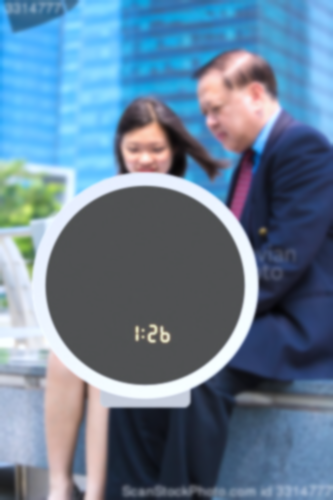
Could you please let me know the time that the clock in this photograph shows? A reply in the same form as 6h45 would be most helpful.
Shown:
1h26
